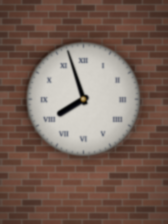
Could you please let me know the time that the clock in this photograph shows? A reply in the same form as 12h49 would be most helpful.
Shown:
7h57
